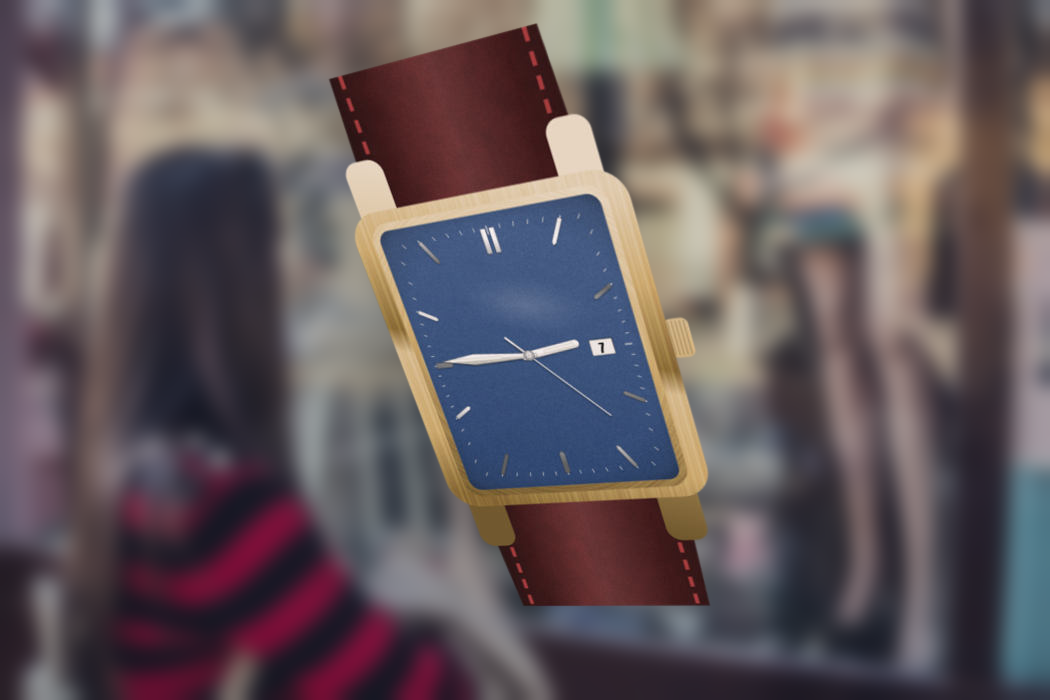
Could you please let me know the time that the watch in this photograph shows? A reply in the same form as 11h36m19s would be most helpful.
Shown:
2h45m23s
